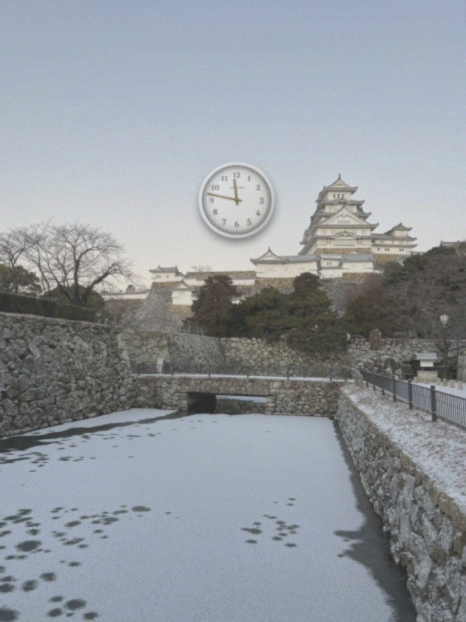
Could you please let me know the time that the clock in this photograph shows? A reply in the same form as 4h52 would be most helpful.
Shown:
11h47
